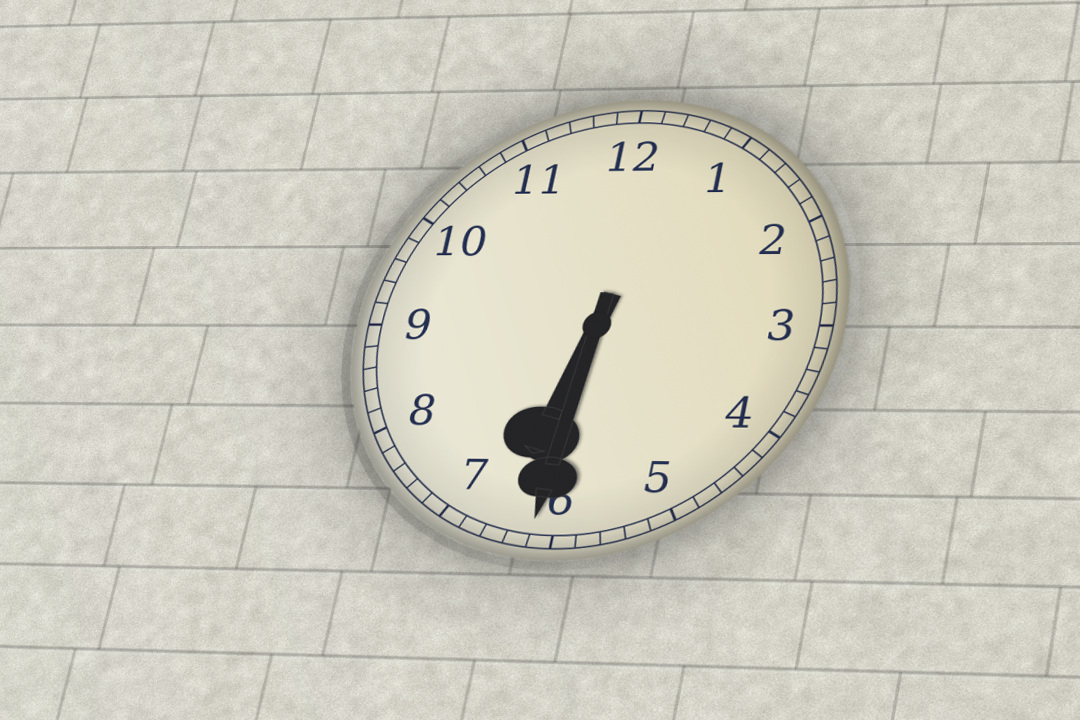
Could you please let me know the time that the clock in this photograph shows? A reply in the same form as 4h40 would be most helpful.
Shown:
6h31
